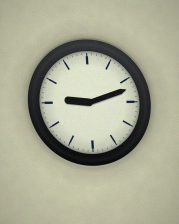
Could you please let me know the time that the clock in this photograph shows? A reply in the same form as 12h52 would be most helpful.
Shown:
9h12
